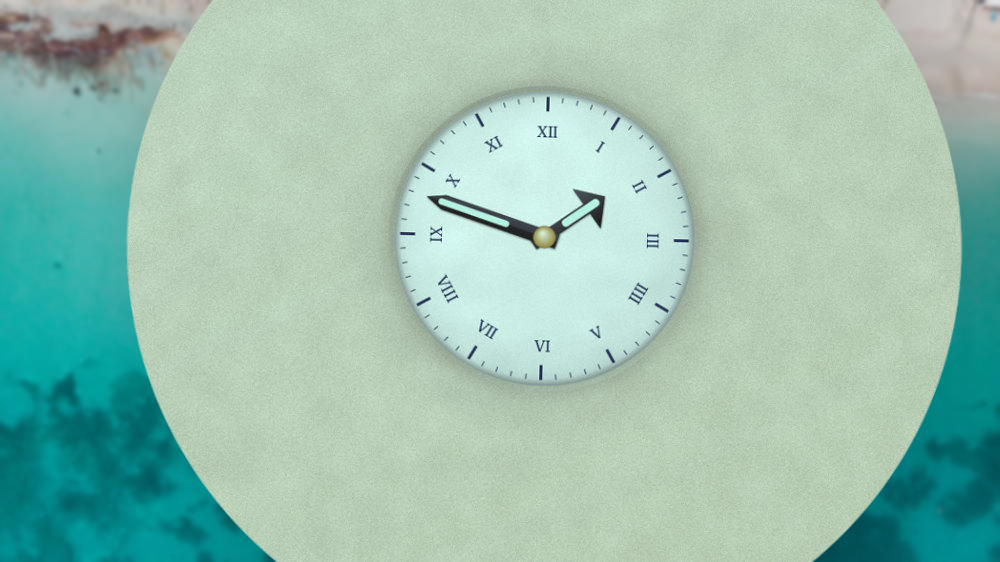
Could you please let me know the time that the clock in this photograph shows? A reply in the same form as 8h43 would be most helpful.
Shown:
1h48
